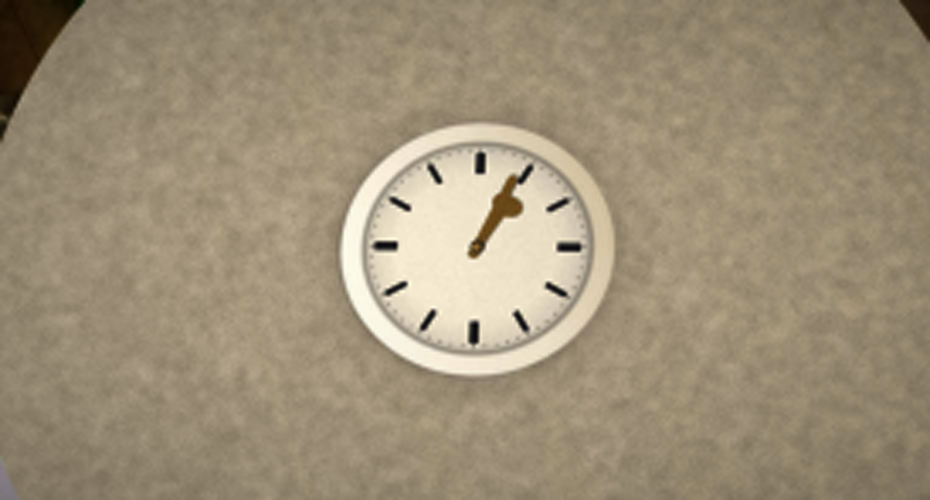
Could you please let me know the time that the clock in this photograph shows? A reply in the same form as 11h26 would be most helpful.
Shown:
1h04
